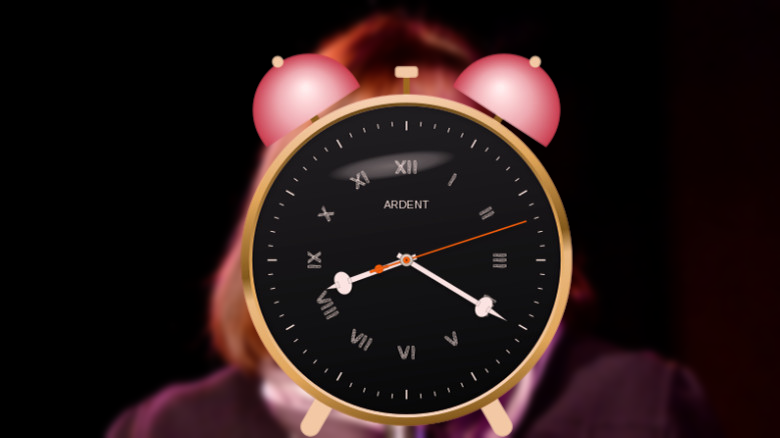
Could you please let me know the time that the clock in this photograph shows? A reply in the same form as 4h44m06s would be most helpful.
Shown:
8h20m12s
